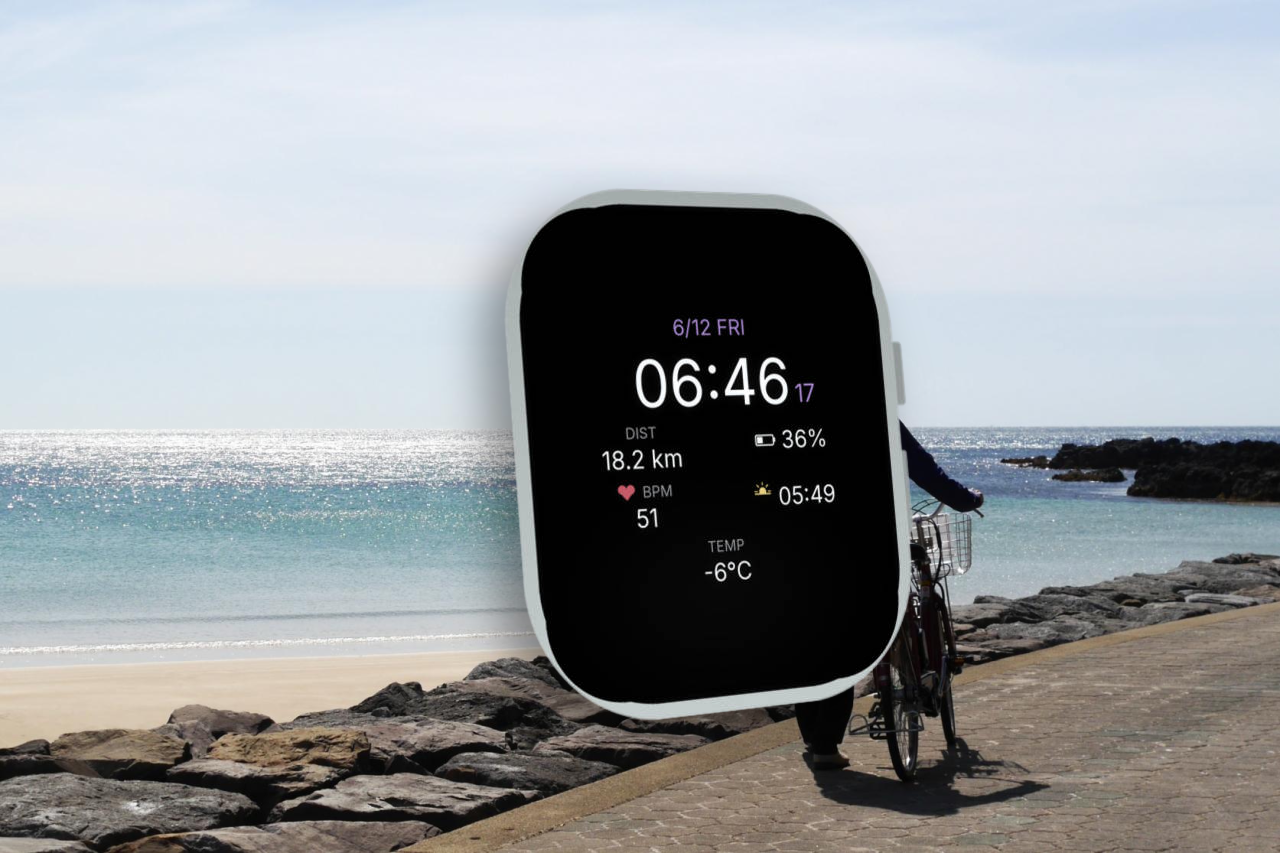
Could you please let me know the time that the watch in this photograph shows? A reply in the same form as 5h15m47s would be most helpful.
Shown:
6h46m17s
